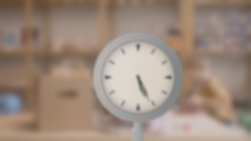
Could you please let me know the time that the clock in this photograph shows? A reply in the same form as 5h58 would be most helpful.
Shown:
5h26
